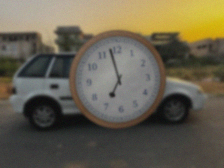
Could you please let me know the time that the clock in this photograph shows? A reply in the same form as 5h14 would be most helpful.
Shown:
6h58
